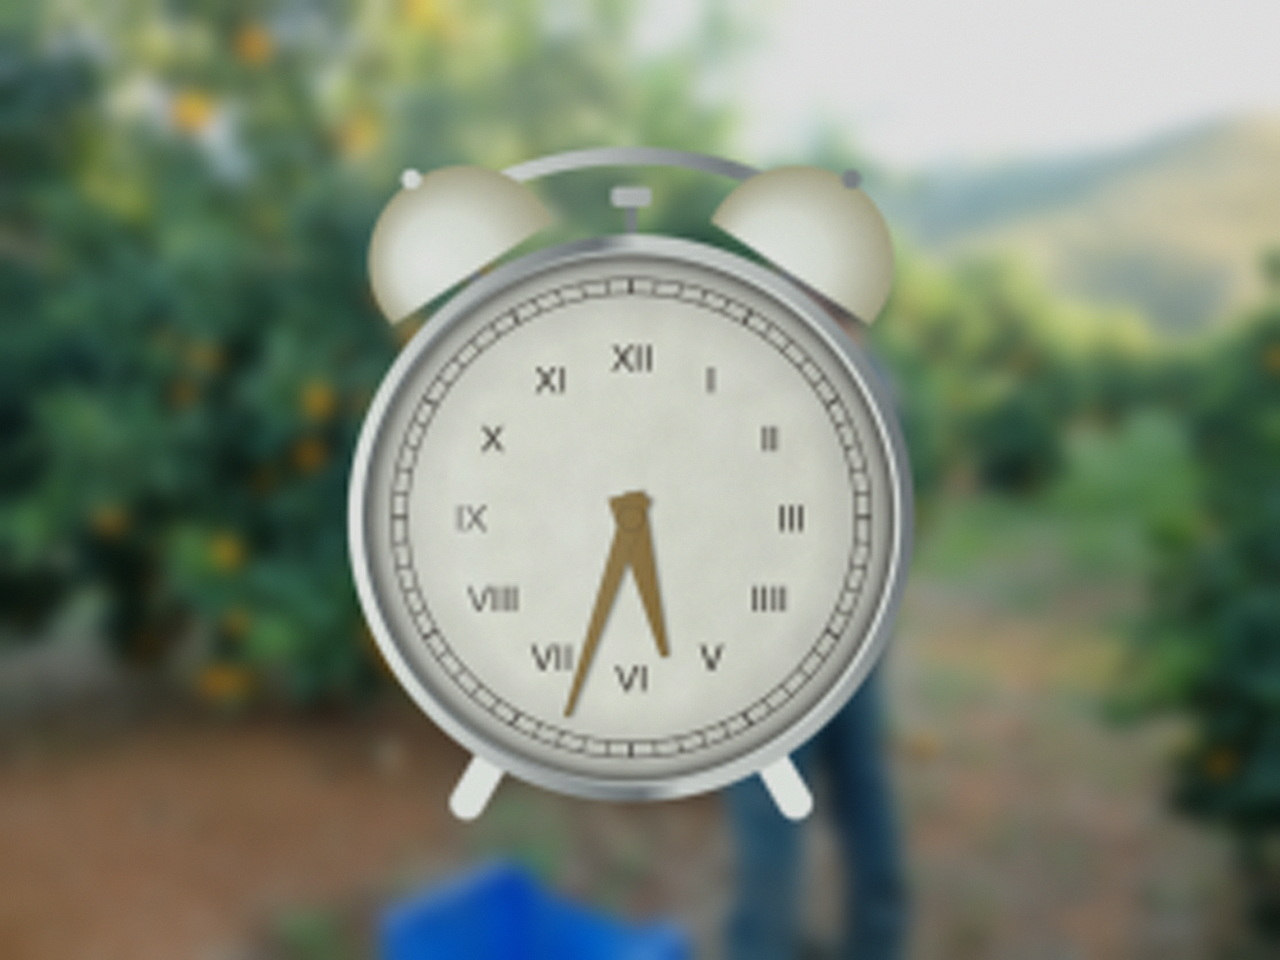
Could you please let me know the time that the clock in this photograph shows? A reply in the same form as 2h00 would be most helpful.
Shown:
5h33
